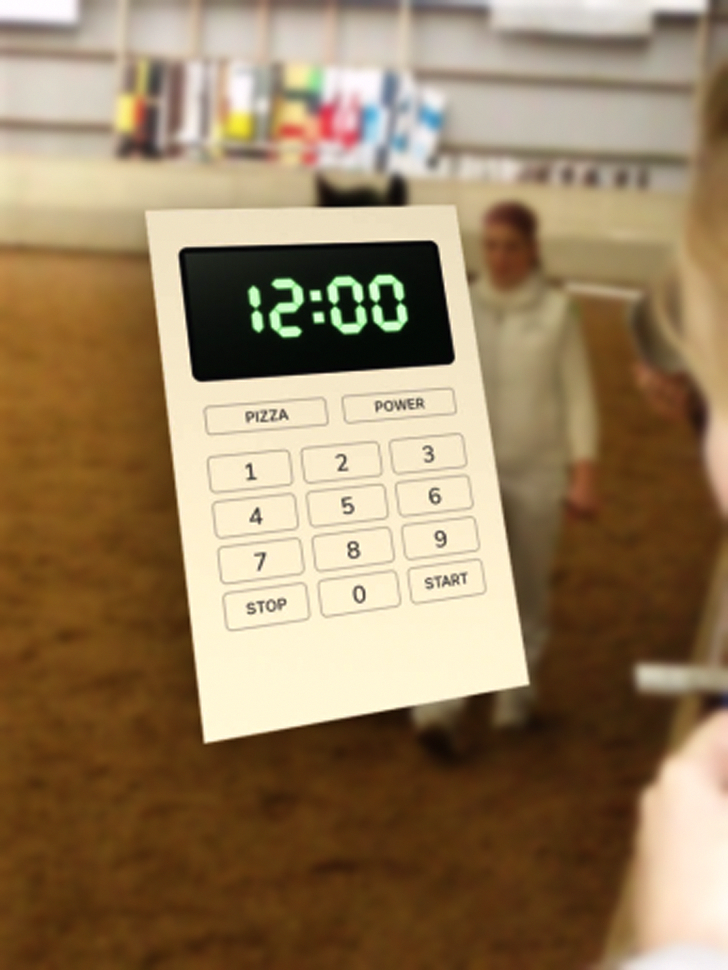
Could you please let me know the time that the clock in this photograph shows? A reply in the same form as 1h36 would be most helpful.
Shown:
12h00
